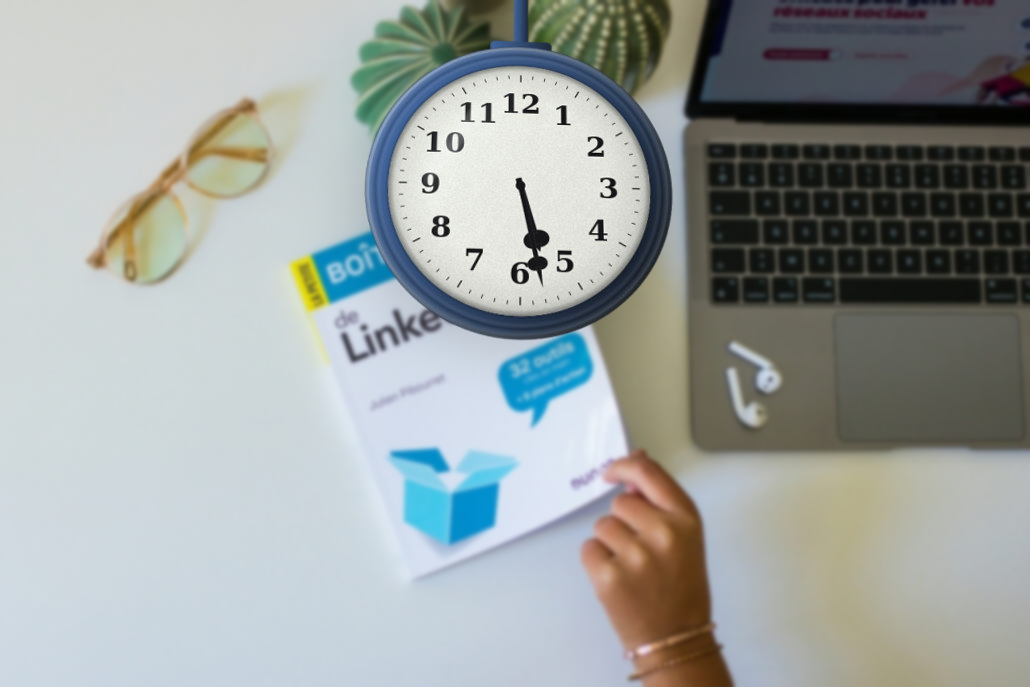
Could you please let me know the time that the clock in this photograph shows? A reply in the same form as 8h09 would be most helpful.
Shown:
5h28
